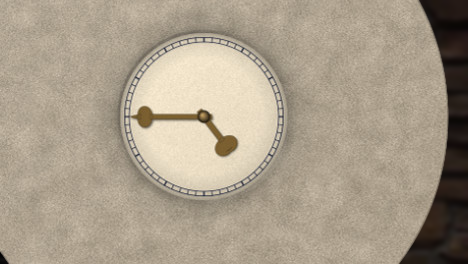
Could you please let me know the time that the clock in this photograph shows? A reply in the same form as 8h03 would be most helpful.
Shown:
4h45
